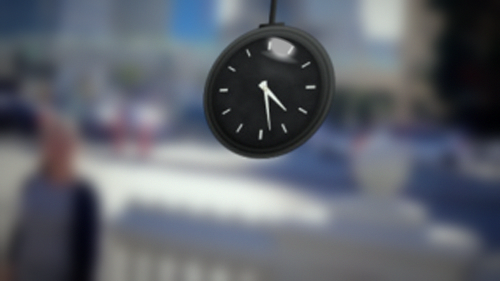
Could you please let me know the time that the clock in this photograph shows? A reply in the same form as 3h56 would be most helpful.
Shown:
4h28
